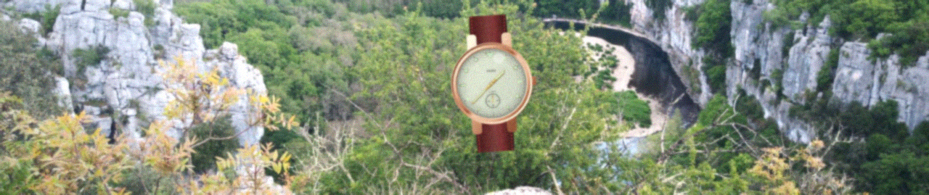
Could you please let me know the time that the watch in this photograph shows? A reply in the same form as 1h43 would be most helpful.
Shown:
1h38
